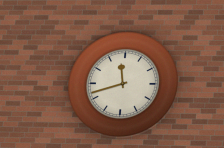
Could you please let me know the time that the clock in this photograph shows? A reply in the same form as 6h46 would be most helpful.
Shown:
11h42
